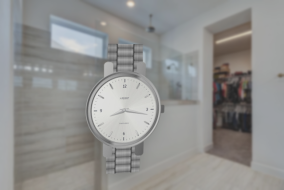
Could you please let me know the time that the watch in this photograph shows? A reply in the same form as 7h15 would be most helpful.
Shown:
8h17
